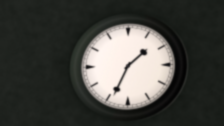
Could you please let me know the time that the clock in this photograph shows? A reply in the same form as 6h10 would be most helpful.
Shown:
1h34
